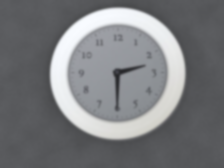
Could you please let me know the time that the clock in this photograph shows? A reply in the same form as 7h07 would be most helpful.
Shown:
2h30
